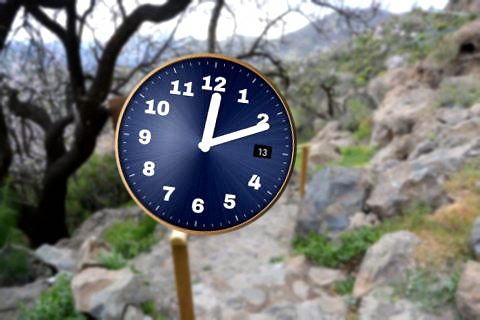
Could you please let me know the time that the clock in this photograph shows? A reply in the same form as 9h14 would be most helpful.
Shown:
12h11
